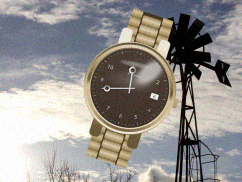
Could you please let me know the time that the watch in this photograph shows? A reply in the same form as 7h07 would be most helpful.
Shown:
11h42
